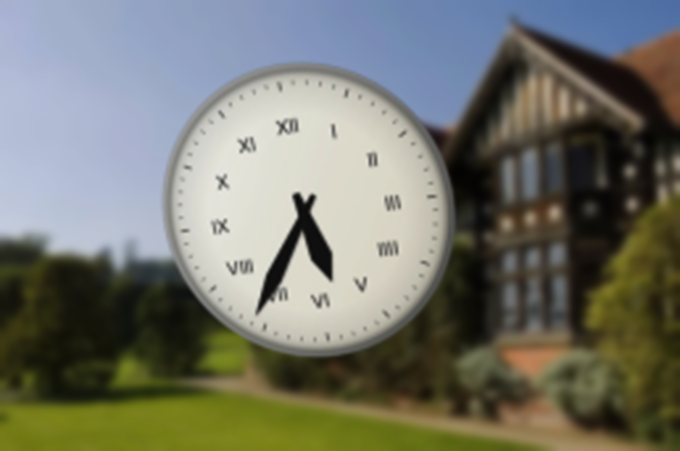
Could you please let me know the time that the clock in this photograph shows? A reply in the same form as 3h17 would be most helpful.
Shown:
5h36
